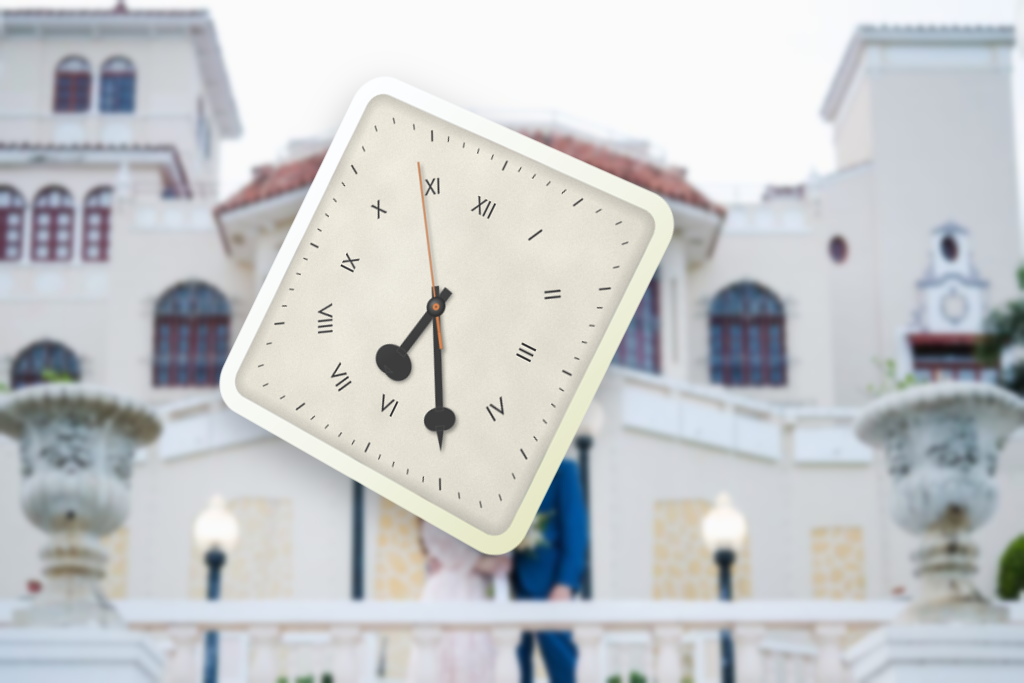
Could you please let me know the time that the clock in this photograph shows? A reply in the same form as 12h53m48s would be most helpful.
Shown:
6h24m54s
